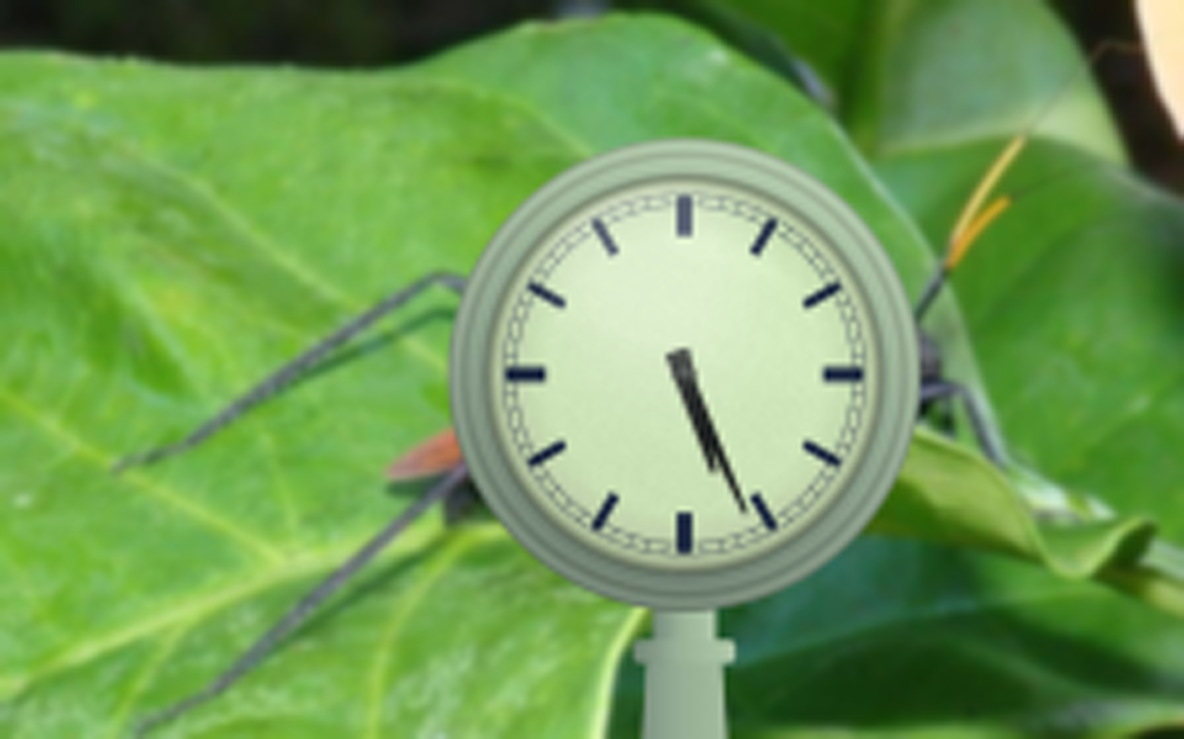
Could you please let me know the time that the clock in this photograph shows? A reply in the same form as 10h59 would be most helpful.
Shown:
5h26
